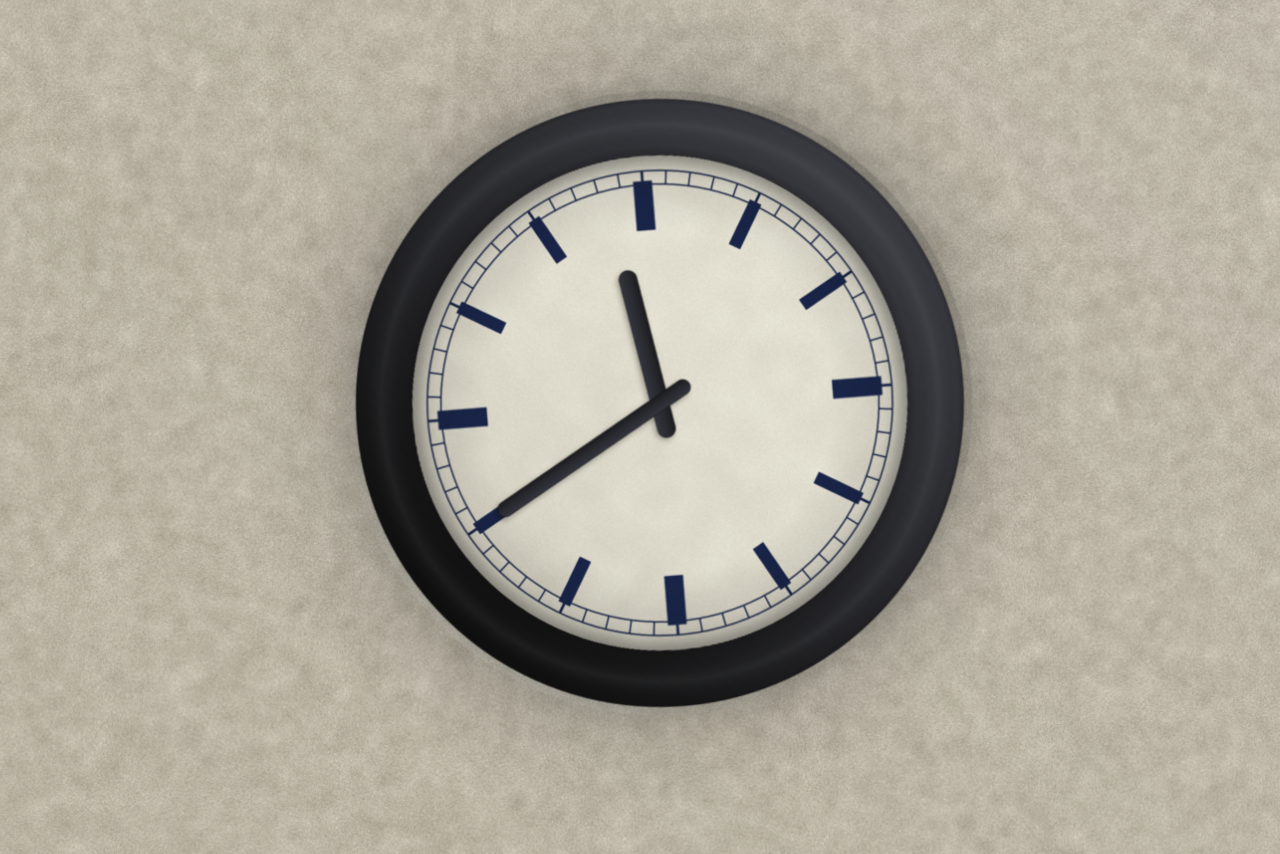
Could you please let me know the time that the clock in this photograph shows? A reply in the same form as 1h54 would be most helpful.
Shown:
11h40
